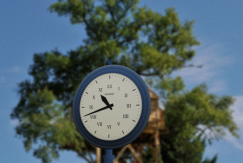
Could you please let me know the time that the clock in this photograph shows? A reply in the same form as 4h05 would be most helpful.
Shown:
10h42
